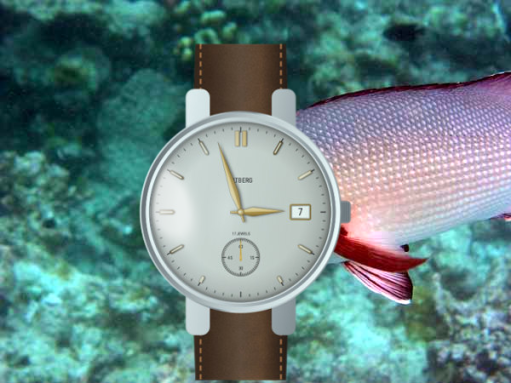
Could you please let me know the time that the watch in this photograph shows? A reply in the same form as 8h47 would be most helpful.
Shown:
2h57
